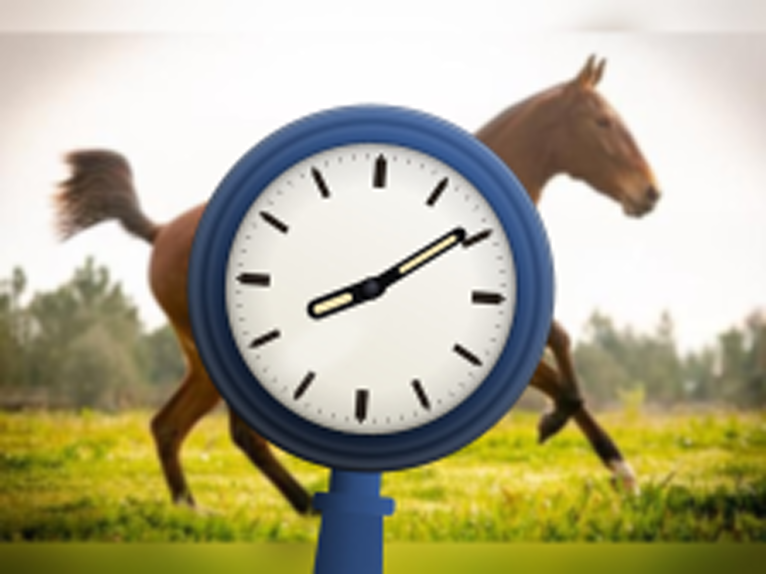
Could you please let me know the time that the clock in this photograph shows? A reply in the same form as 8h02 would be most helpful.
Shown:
8h09
